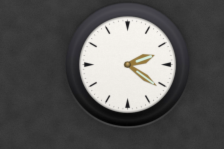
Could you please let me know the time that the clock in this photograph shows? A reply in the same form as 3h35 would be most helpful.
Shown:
2h21
